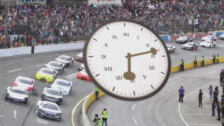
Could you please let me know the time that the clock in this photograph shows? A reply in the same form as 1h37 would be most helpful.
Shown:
6h13
